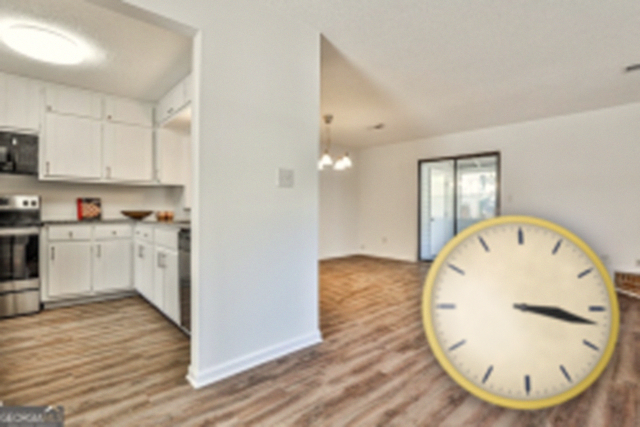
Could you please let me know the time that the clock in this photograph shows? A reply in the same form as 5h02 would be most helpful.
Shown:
3h17
